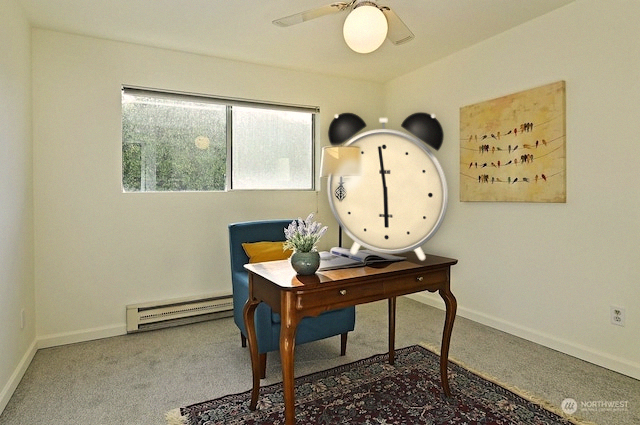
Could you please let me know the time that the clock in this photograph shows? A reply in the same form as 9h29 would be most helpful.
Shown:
5h59
